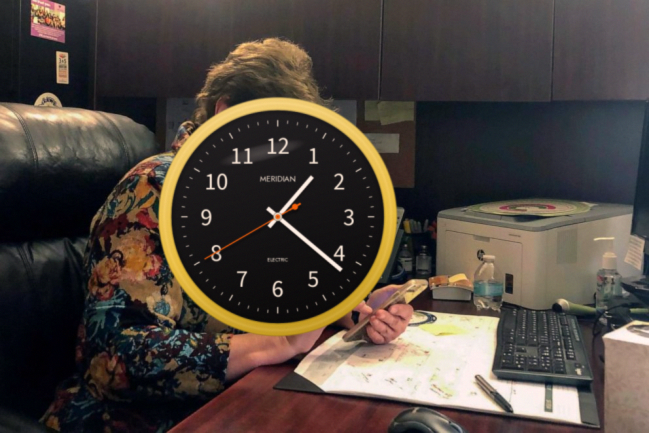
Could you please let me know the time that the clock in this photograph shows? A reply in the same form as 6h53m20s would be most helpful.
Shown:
1h21m40s
